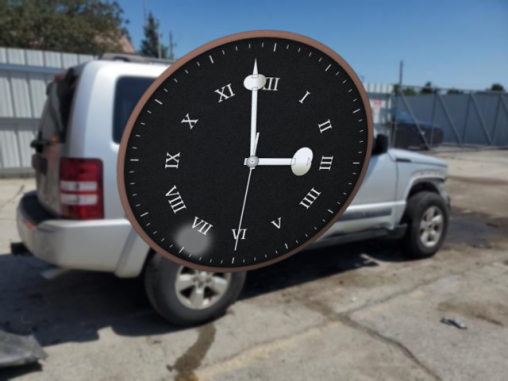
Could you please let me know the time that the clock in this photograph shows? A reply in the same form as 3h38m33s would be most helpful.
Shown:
2h58m30s
